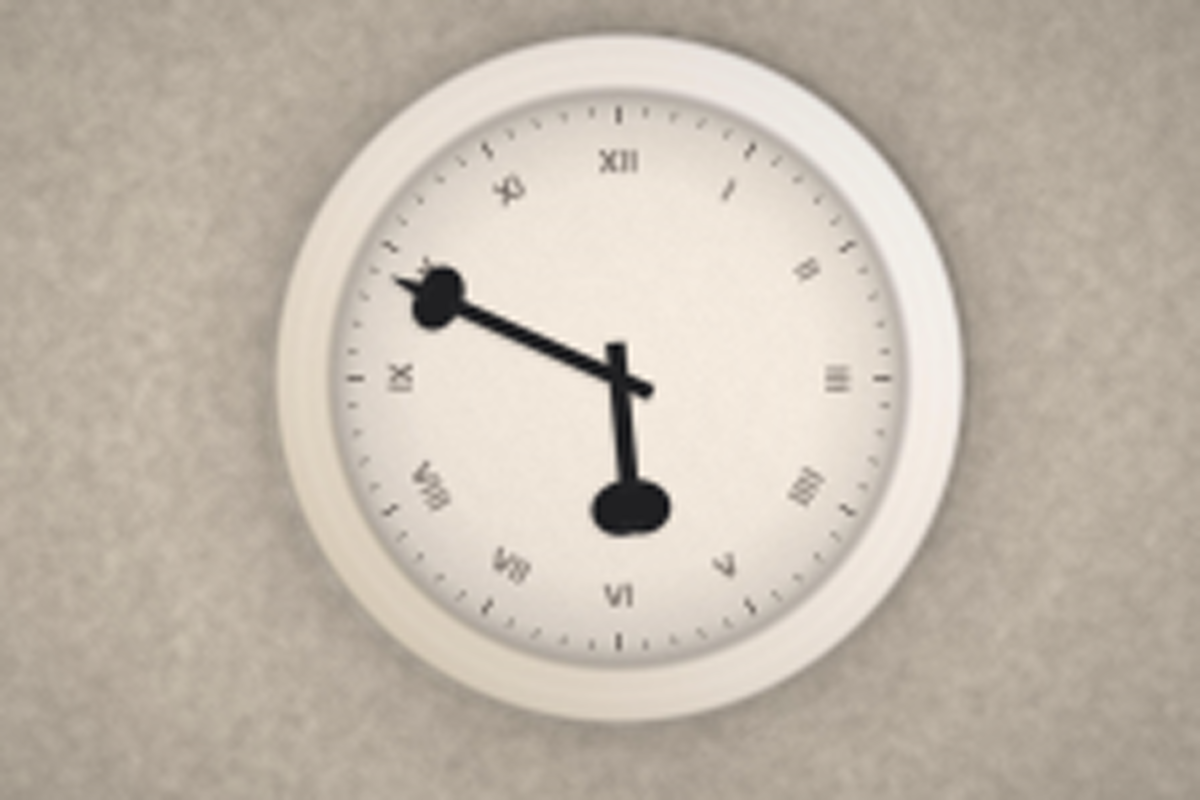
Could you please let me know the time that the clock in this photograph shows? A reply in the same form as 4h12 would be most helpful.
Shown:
5h49
